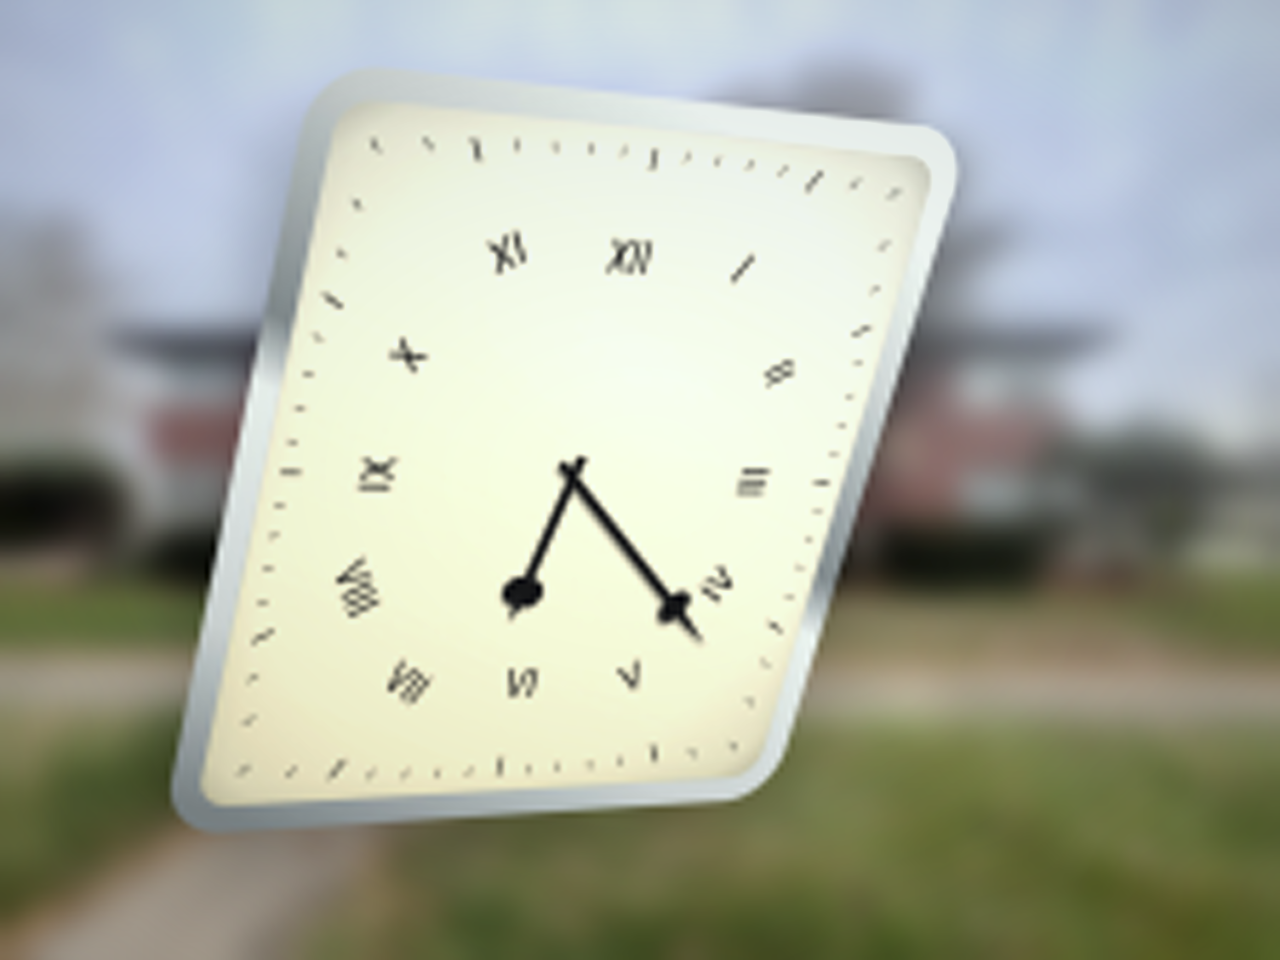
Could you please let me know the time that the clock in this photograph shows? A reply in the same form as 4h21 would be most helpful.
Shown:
6h22
